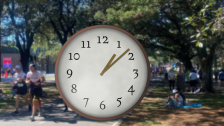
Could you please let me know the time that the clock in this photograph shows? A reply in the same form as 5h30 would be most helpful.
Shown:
1h08
